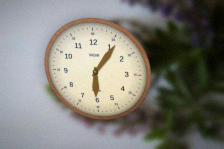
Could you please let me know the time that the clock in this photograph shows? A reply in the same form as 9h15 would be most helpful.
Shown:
6h06
